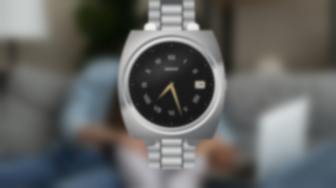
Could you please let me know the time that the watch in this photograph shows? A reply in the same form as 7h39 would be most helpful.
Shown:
7h27
